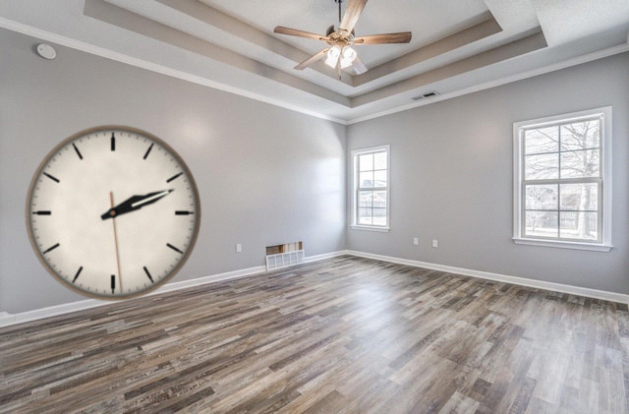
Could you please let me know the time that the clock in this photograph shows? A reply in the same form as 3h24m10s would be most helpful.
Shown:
2h11m29s
